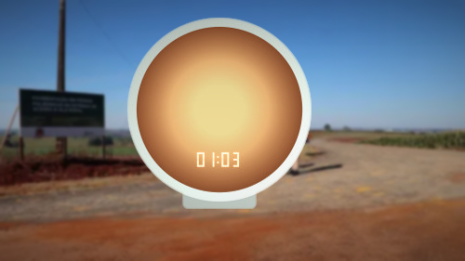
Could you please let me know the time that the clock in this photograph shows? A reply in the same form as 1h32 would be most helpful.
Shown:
1h03
